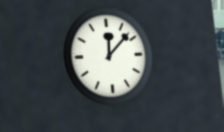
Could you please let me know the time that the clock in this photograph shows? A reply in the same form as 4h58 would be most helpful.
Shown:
12h08
